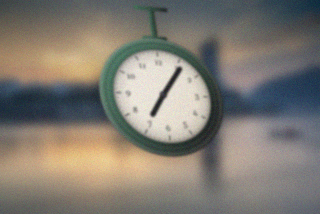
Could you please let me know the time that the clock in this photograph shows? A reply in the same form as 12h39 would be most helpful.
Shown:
7h06
